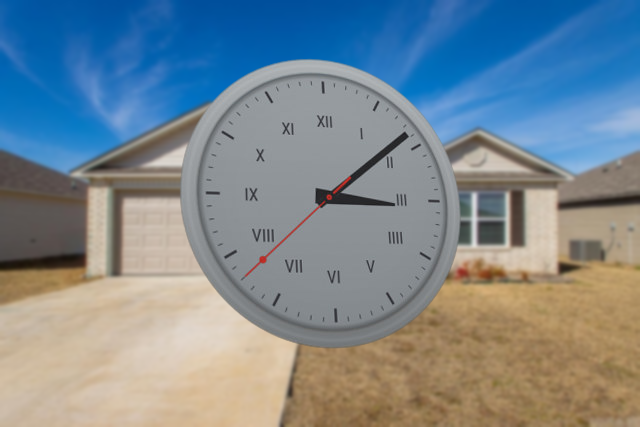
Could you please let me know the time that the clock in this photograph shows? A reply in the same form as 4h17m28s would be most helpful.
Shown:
3h08m38s
